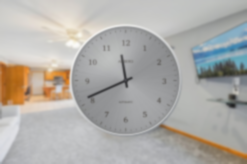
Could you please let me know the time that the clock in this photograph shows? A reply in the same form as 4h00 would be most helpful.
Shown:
11h41
